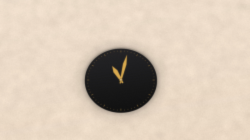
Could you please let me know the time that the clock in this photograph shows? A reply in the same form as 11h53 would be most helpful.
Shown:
11h02
